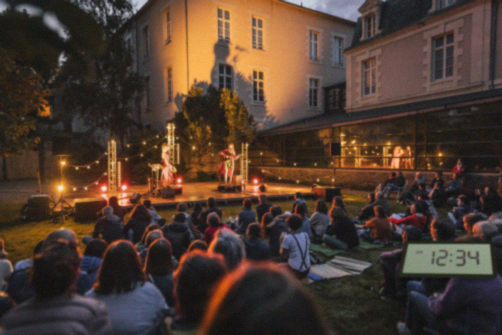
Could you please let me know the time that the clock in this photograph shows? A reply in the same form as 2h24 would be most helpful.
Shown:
12h34
